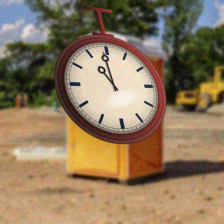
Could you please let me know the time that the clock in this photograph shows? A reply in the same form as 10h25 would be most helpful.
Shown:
10h59
